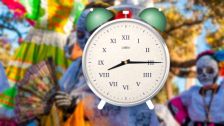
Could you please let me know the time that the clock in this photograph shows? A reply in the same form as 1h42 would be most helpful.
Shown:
8h15
